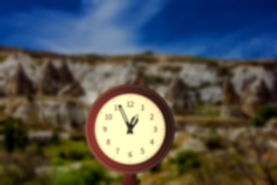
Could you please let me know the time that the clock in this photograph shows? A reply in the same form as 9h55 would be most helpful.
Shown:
12h56
